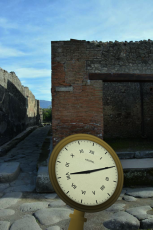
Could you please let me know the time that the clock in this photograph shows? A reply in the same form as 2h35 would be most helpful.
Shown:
8h10
